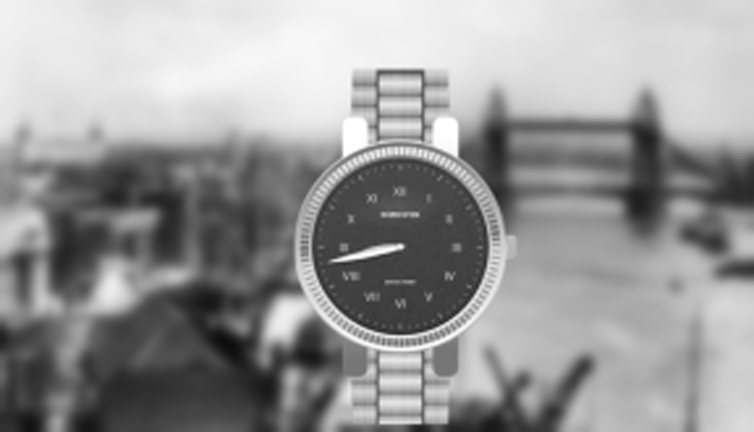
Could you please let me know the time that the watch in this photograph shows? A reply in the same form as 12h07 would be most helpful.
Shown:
8h43
